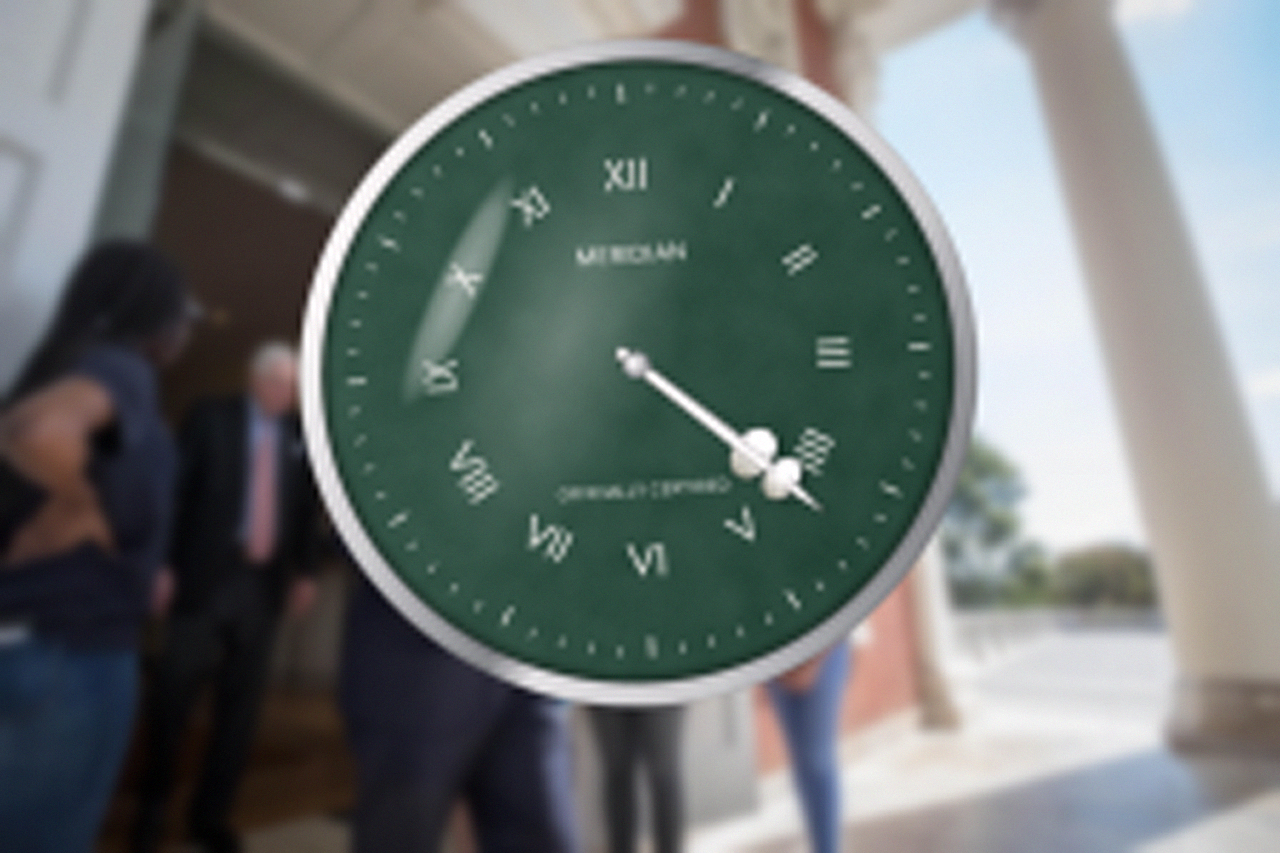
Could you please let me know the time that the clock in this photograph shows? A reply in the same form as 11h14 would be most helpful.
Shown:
4h22
